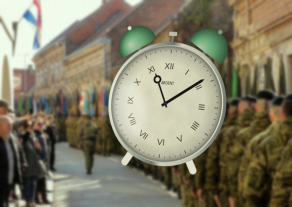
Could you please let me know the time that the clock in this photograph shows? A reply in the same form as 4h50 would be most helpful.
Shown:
11h09
